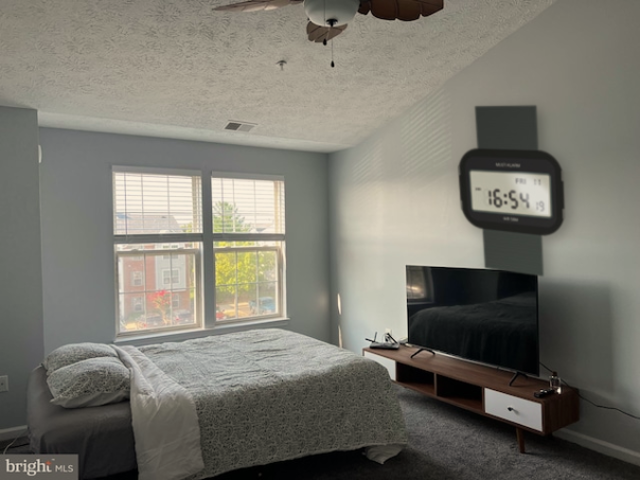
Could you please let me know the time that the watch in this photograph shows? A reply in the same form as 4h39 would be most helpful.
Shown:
16h54
